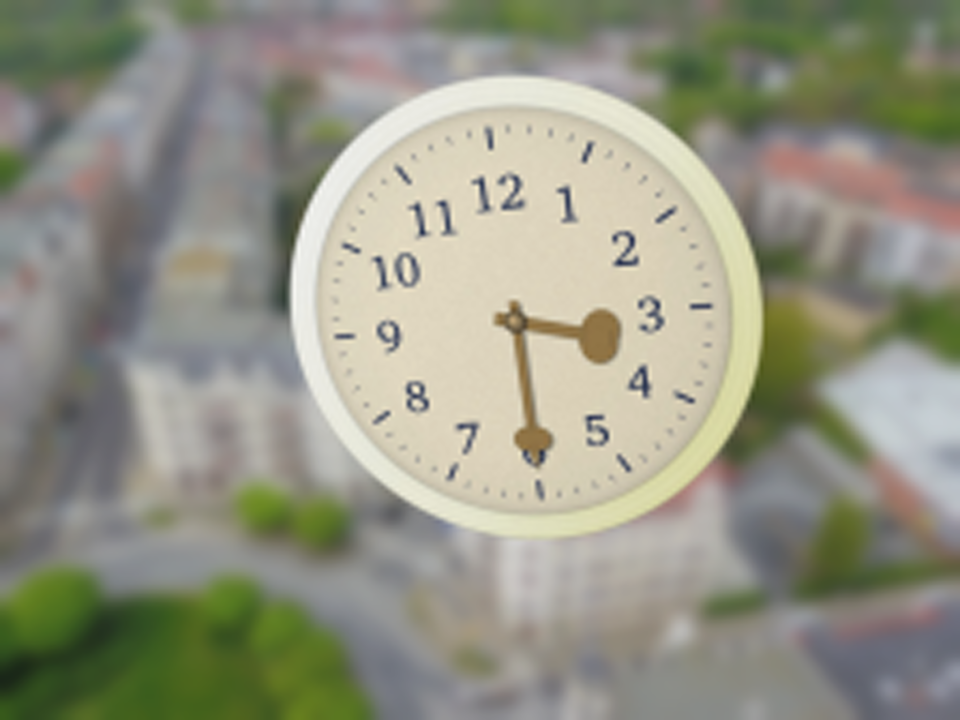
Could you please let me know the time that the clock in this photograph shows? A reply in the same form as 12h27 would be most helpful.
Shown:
3h30
